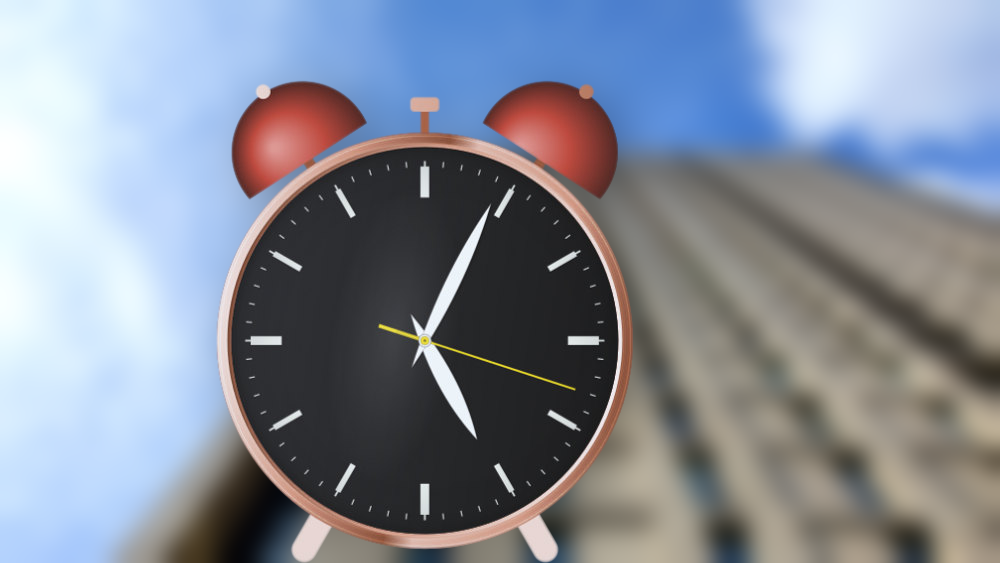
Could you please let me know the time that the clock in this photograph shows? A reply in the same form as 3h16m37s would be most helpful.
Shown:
5h04m18s
